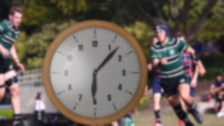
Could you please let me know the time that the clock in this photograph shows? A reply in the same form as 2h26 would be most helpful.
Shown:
6h07
